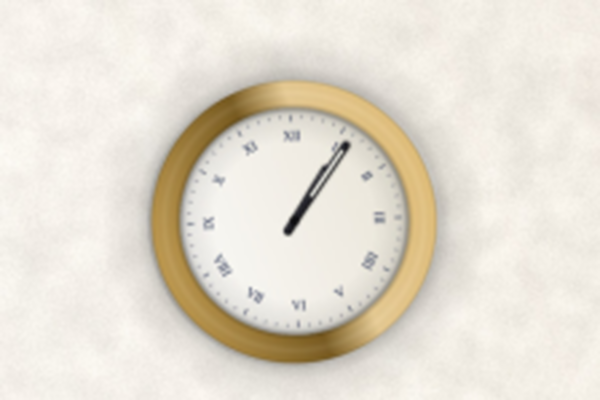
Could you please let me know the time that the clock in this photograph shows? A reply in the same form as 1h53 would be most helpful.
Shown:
1h06
